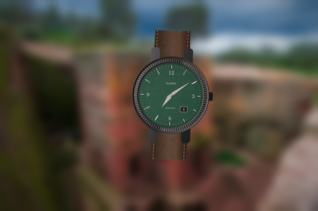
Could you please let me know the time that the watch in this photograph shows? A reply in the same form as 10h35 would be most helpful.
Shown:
7h09
